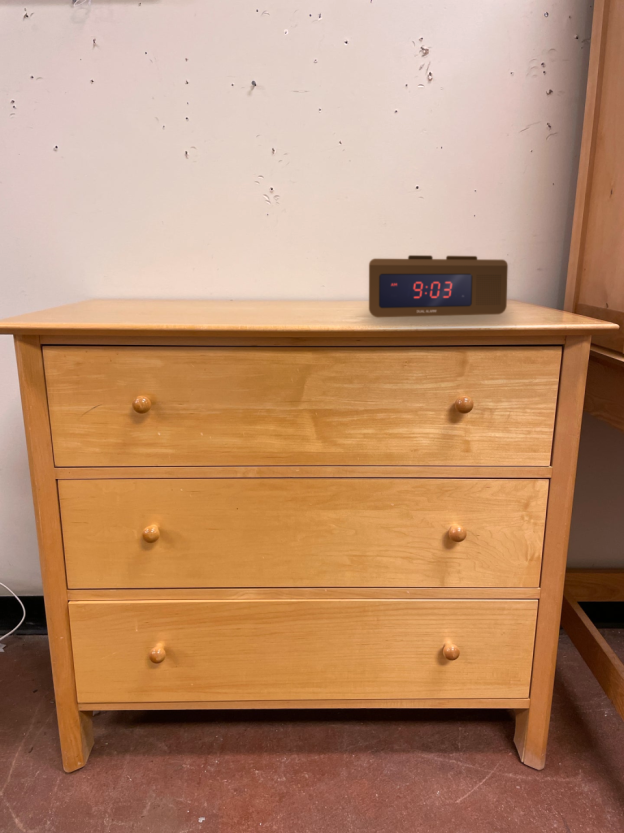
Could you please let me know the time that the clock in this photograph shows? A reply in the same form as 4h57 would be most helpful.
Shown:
9h03
